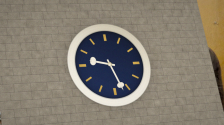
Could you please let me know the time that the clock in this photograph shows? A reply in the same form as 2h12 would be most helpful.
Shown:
9h27
